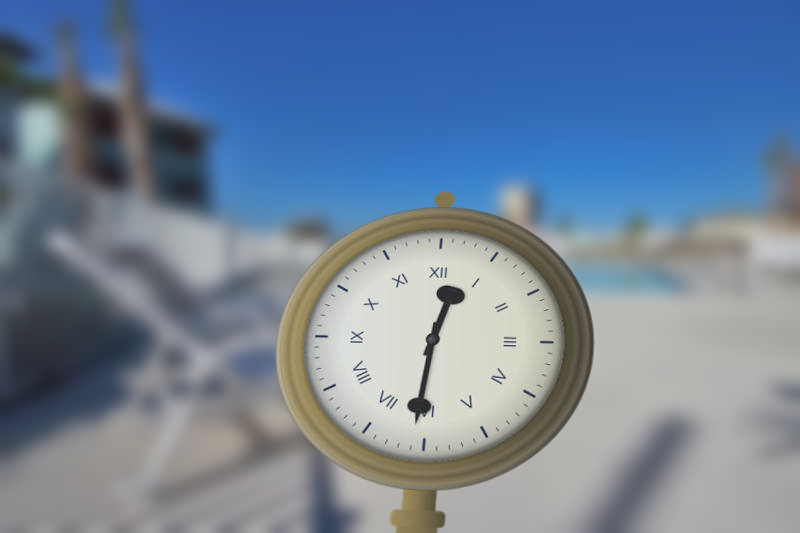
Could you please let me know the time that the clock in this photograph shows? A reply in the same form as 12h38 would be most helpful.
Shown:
12h31
